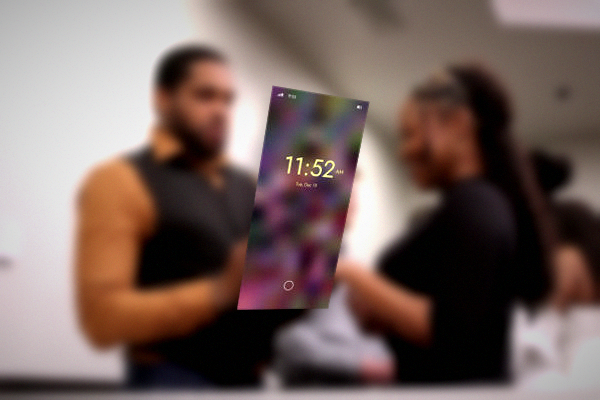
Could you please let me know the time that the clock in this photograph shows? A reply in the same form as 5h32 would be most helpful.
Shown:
11h52
